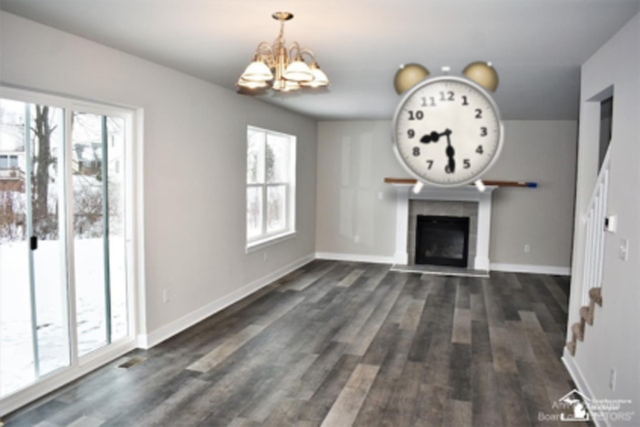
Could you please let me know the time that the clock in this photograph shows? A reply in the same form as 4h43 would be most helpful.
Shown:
8h29
